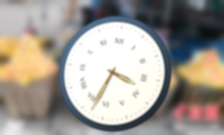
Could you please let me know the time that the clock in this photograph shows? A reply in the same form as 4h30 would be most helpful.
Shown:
3h33
